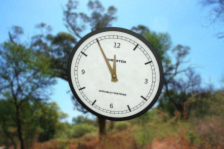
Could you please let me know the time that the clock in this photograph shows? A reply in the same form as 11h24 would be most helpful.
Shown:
11h55
